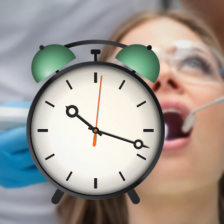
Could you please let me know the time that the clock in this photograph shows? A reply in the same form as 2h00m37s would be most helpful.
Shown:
10h18m01s
